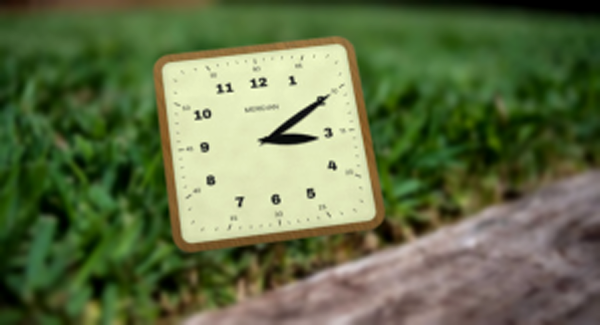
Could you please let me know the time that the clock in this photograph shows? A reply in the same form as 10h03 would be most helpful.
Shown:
3h10
